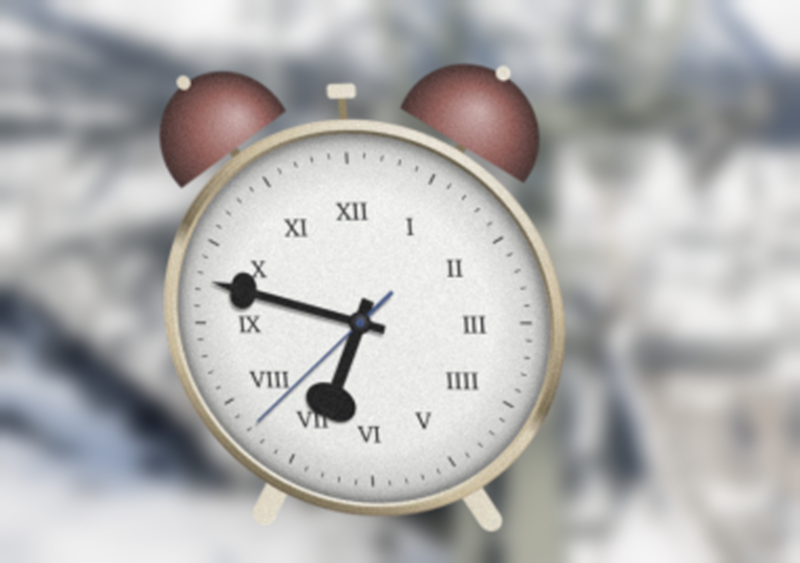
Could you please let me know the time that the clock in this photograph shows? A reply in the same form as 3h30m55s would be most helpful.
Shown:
6h47m38s
